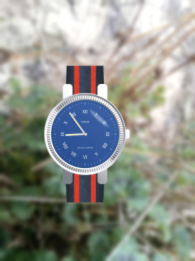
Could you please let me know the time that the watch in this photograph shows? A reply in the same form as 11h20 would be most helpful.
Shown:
8h54
